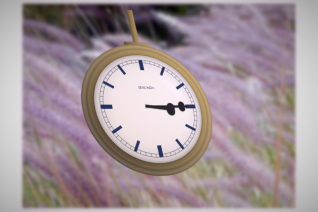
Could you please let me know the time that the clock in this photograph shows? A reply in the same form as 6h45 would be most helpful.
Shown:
3h15
